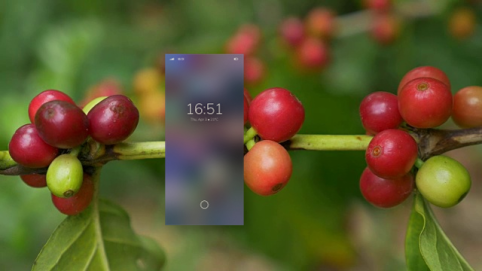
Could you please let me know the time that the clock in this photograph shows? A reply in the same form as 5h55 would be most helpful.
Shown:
16h51
